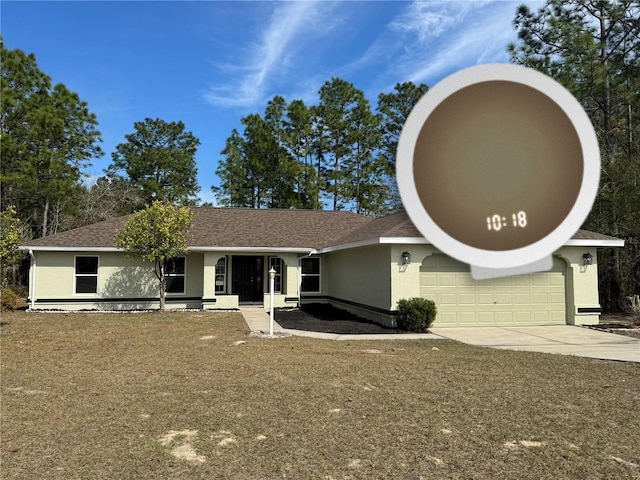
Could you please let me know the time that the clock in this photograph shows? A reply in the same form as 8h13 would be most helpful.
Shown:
10h18
